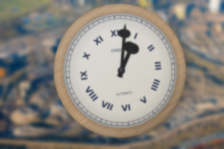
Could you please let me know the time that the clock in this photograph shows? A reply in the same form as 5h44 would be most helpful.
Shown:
1h02
